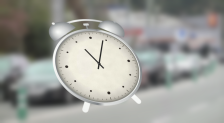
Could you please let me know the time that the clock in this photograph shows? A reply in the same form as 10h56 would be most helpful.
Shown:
11h04
